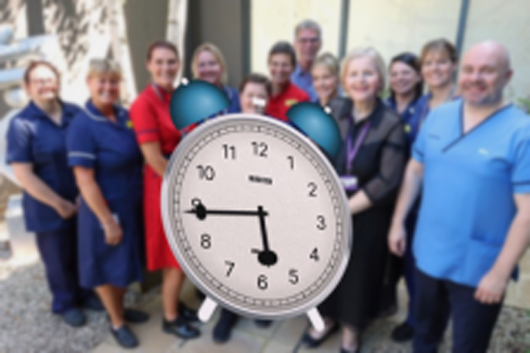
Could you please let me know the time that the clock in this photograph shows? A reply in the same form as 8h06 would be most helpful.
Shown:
5h44
